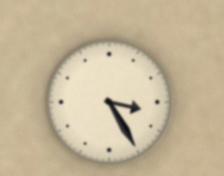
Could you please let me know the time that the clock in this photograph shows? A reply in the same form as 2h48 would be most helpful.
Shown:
3h25
